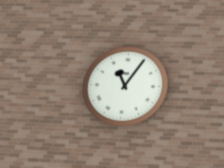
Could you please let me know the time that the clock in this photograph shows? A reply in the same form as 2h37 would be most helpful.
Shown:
11h05
